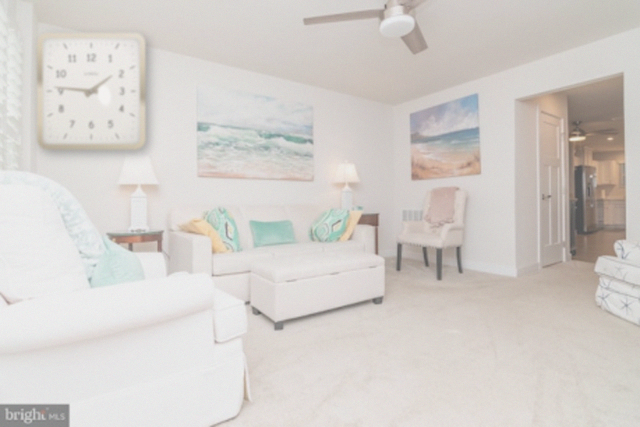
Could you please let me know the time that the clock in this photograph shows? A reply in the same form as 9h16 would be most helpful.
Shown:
1h46
